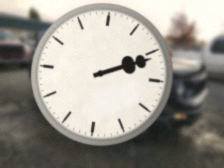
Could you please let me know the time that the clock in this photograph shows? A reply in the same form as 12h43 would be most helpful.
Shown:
2h11
